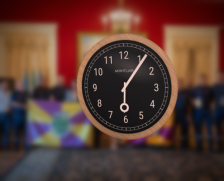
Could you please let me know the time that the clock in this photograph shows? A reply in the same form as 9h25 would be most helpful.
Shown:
6h06
